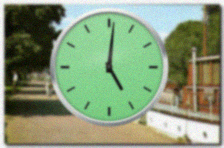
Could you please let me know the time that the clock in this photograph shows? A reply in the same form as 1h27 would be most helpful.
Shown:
5h01
